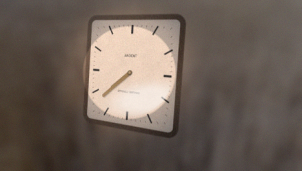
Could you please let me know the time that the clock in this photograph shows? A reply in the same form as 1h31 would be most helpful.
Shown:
7h38
